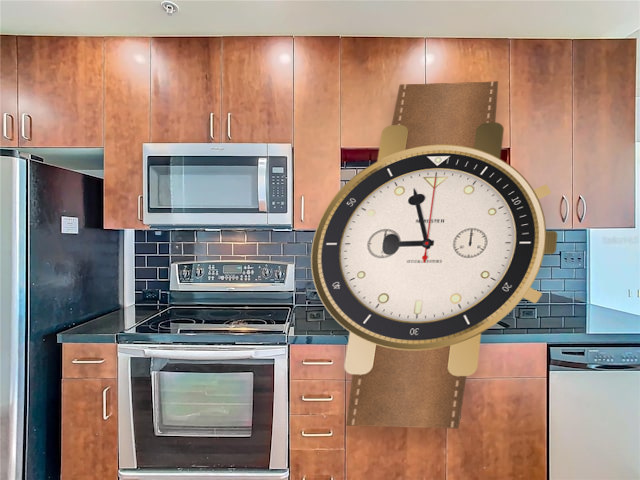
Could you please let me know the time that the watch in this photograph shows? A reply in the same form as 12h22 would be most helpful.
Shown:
8h57
